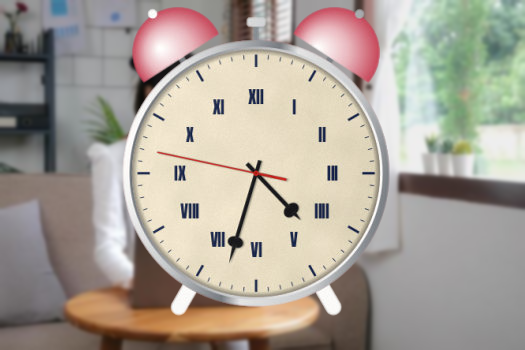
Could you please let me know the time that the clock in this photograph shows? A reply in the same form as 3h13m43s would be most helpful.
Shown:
4h32m47s
